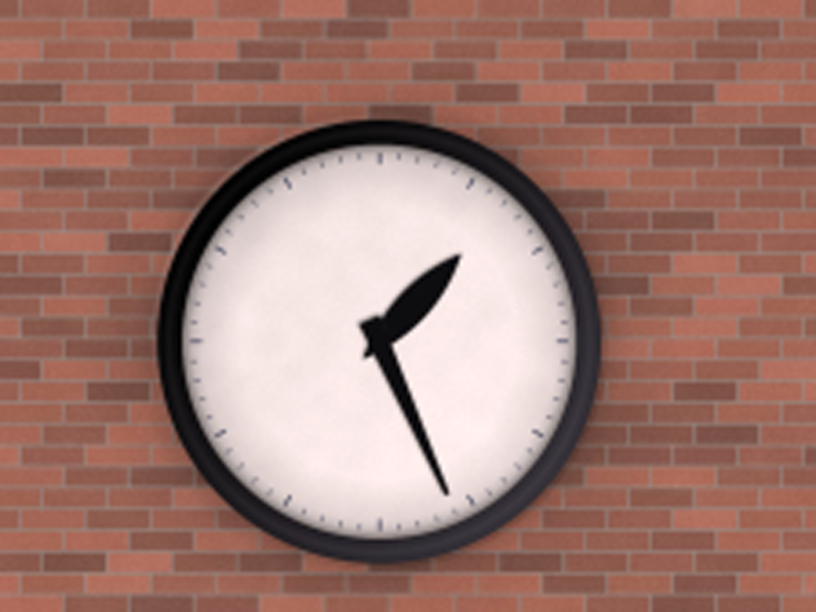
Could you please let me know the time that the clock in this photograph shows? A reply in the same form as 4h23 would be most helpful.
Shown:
1h26
